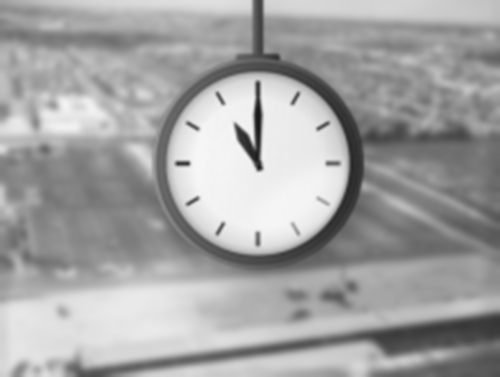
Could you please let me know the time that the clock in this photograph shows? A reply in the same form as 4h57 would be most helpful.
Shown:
11h00
